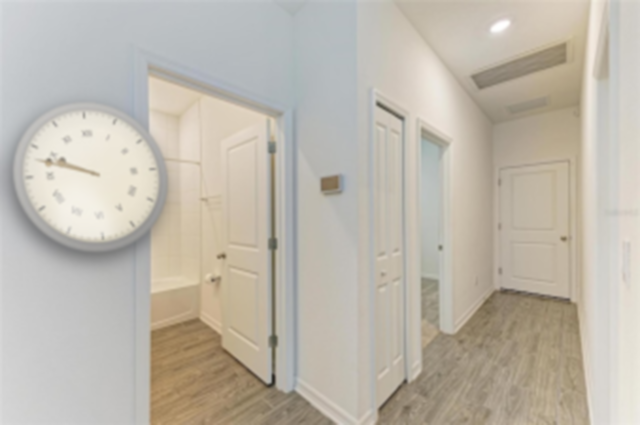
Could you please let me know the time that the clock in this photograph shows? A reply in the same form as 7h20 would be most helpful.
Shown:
9h48
